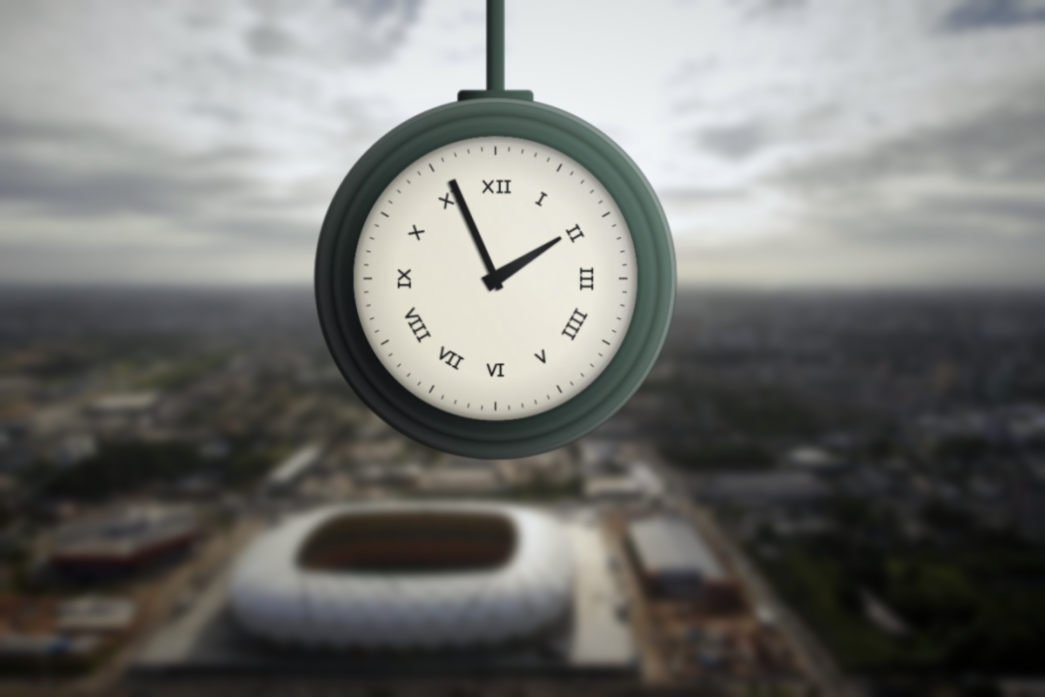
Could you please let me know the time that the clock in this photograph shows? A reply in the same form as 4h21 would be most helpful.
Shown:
1h56
